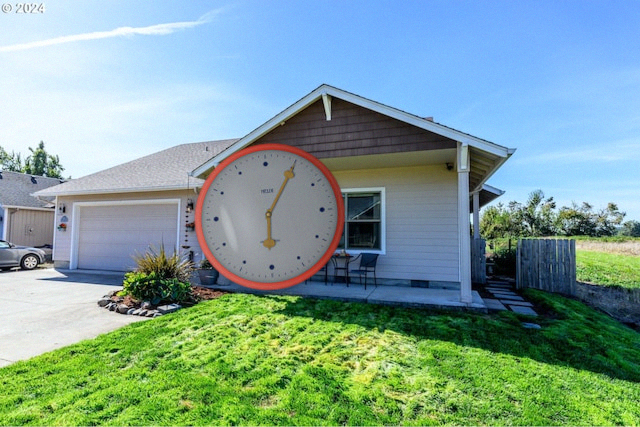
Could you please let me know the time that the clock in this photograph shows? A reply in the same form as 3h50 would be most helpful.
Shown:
6h05
